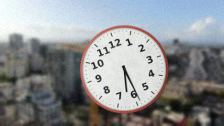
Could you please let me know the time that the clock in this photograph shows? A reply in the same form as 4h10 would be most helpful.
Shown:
6h29
